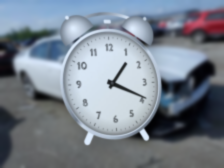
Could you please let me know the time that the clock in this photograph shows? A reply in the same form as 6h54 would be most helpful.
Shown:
1h19
